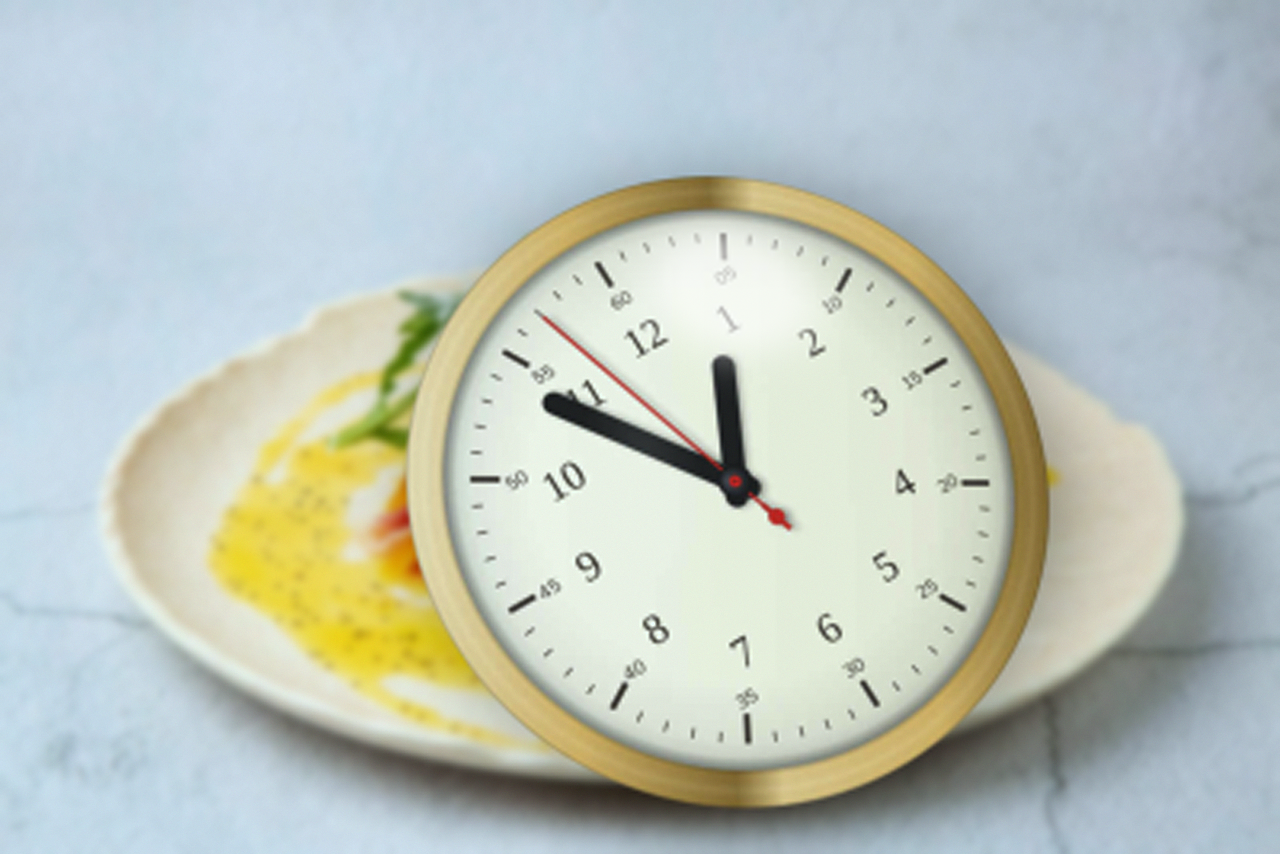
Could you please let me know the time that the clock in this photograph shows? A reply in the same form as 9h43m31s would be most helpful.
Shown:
12h53m57s
